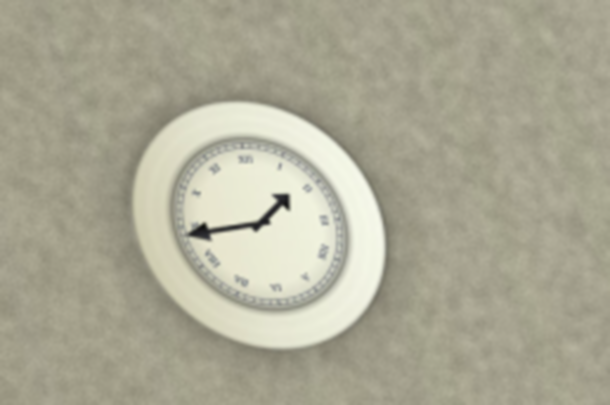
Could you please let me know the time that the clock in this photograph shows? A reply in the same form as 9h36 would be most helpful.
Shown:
1h44
